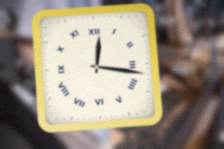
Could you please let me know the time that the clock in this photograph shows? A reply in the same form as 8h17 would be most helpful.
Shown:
12h17
